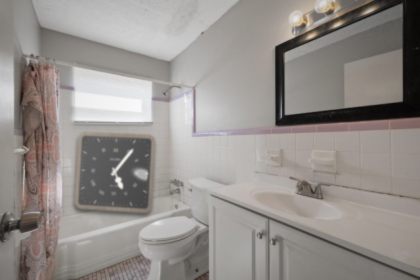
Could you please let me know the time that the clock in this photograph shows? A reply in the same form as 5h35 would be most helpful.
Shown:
5h06
